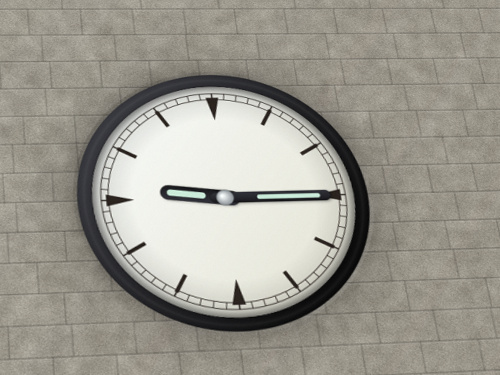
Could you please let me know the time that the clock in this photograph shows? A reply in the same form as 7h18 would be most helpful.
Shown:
9h15
